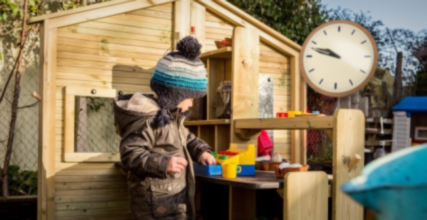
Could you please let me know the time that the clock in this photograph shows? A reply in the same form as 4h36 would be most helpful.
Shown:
9h48
